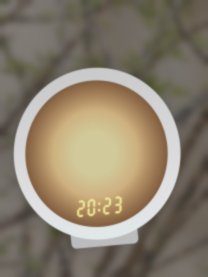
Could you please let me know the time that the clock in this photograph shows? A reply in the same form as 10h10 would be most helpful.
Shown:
20h23
